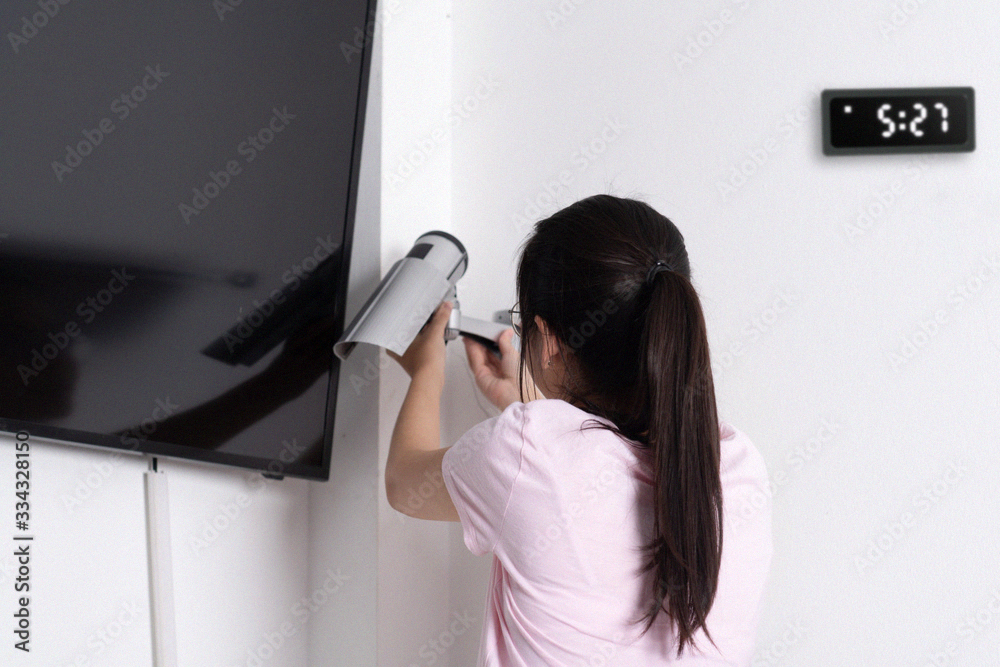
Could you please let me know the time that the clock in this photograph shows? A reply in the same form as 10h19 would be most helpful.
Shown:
5h27
